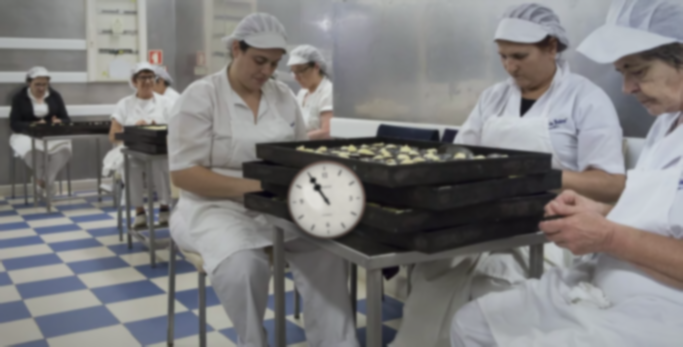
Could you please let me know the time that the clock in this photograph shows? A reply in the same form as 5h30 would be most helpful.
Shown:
10h55
